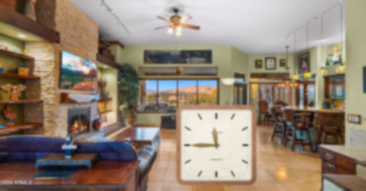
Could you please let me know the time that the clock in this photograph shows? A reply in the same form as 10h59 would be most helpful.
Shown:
11h45
